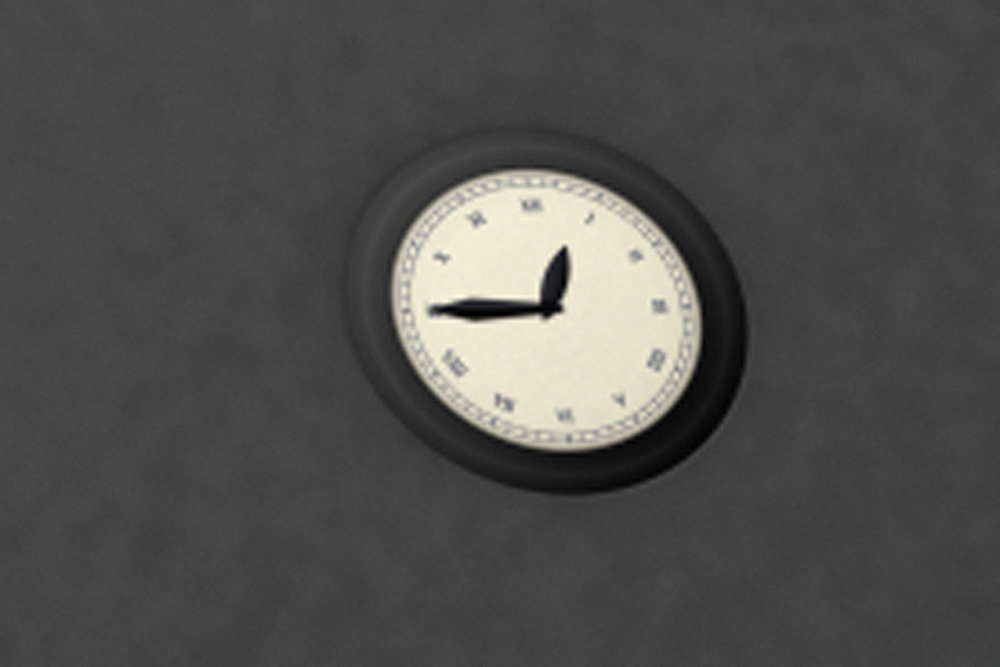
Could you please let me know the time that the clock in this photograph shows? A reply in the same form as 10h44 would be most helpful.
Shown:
12h45
